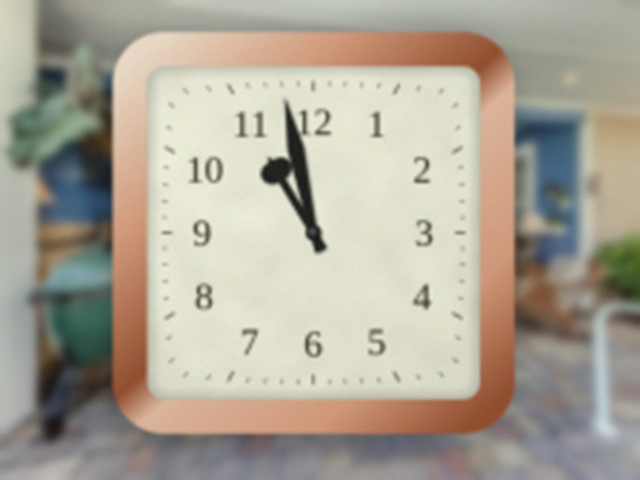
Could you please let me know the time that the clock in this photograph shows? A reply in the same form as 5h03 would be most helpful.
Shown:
10h58
